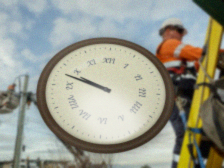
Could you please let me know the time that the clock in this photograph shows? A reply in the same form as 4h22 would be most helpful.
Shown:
9h48
